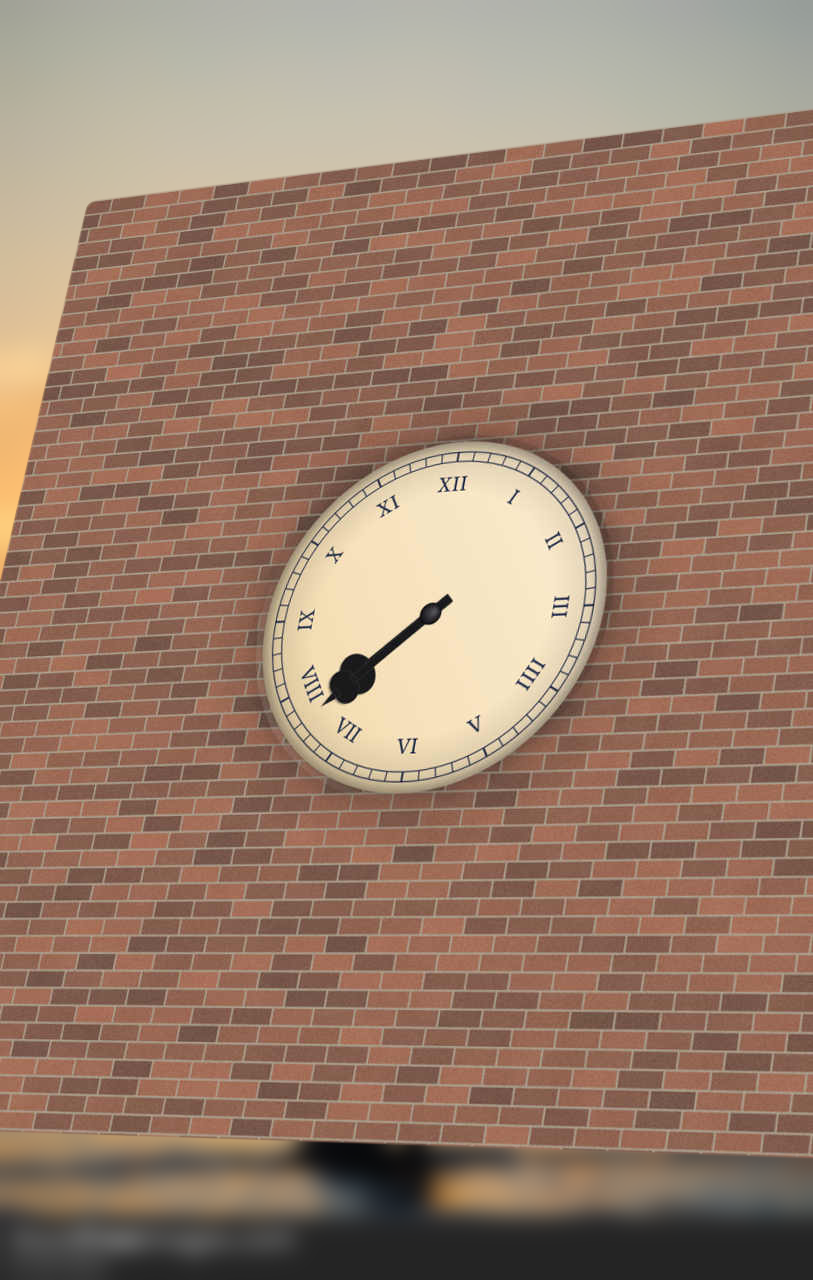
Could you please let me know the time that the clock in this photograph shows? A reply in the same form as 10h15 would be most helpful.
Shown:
7h38
